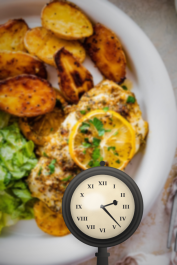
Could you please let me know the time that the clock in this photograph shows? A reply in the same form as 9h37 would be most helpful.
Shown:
2h23
